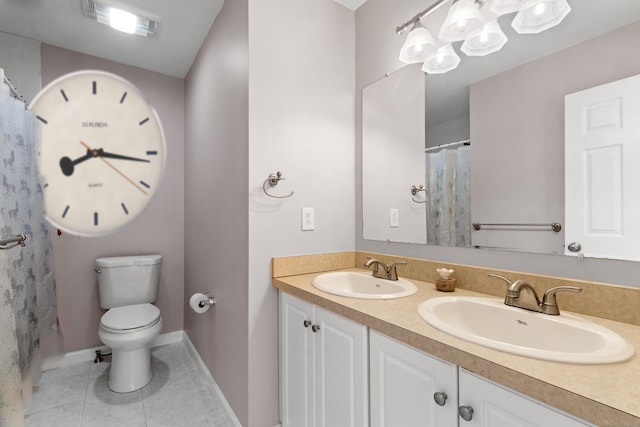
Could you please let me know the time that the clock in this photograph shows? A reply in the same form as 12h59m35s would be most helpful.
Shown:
8h16m21s
